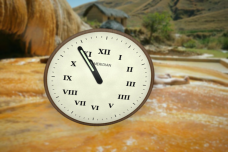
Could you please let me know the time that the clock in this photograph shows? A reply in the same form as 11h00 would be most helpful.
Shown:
10h54
